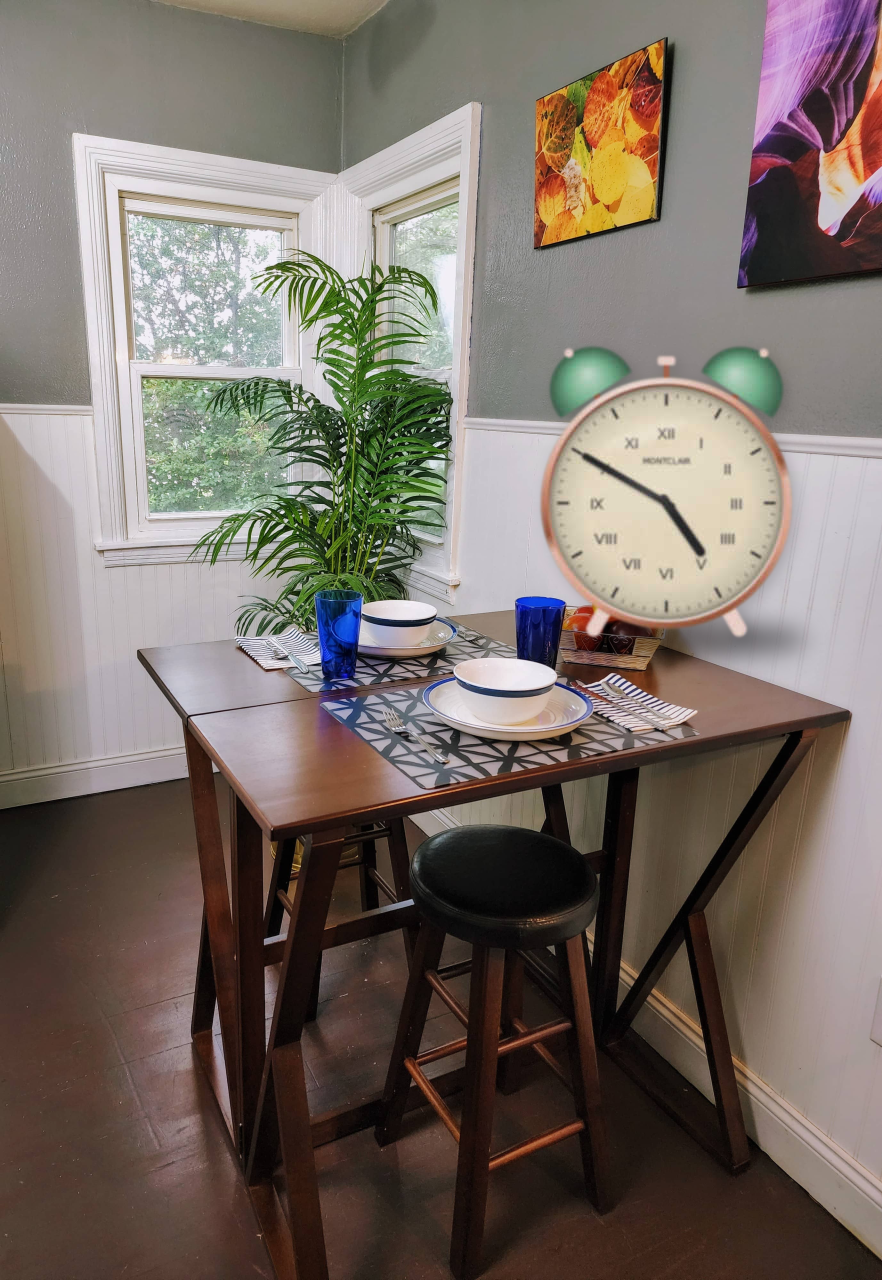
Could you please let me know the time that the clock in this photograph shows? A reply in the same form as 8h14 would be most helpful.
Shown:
4h50
